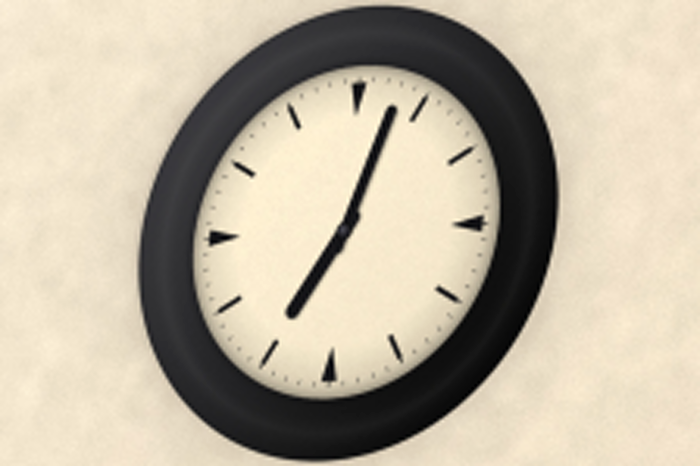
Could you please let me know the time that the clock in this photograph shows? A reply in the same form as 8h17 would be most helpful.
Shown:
7h03
